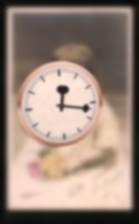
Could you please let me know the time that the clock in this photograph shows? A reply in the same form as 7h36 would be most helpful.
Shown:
12h17
